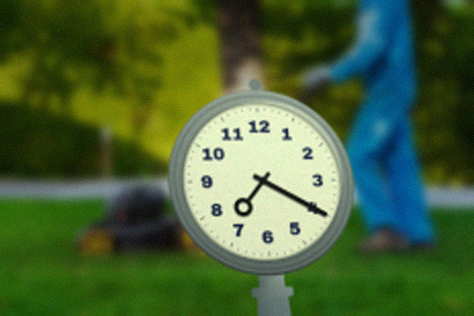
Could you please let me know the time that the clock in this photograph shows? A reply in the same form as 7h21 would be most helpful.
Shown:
7h20
